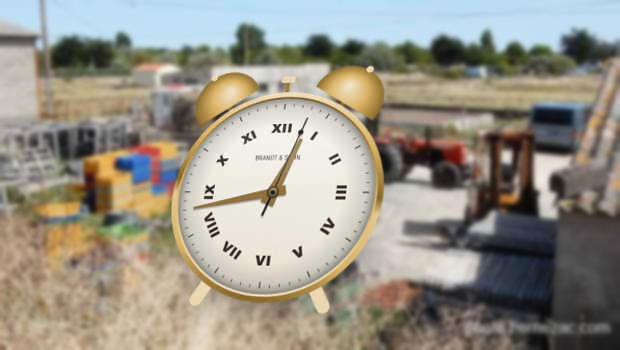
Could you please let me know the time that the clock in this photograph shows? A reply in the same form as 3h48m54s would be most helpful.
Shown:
12h43m03s
